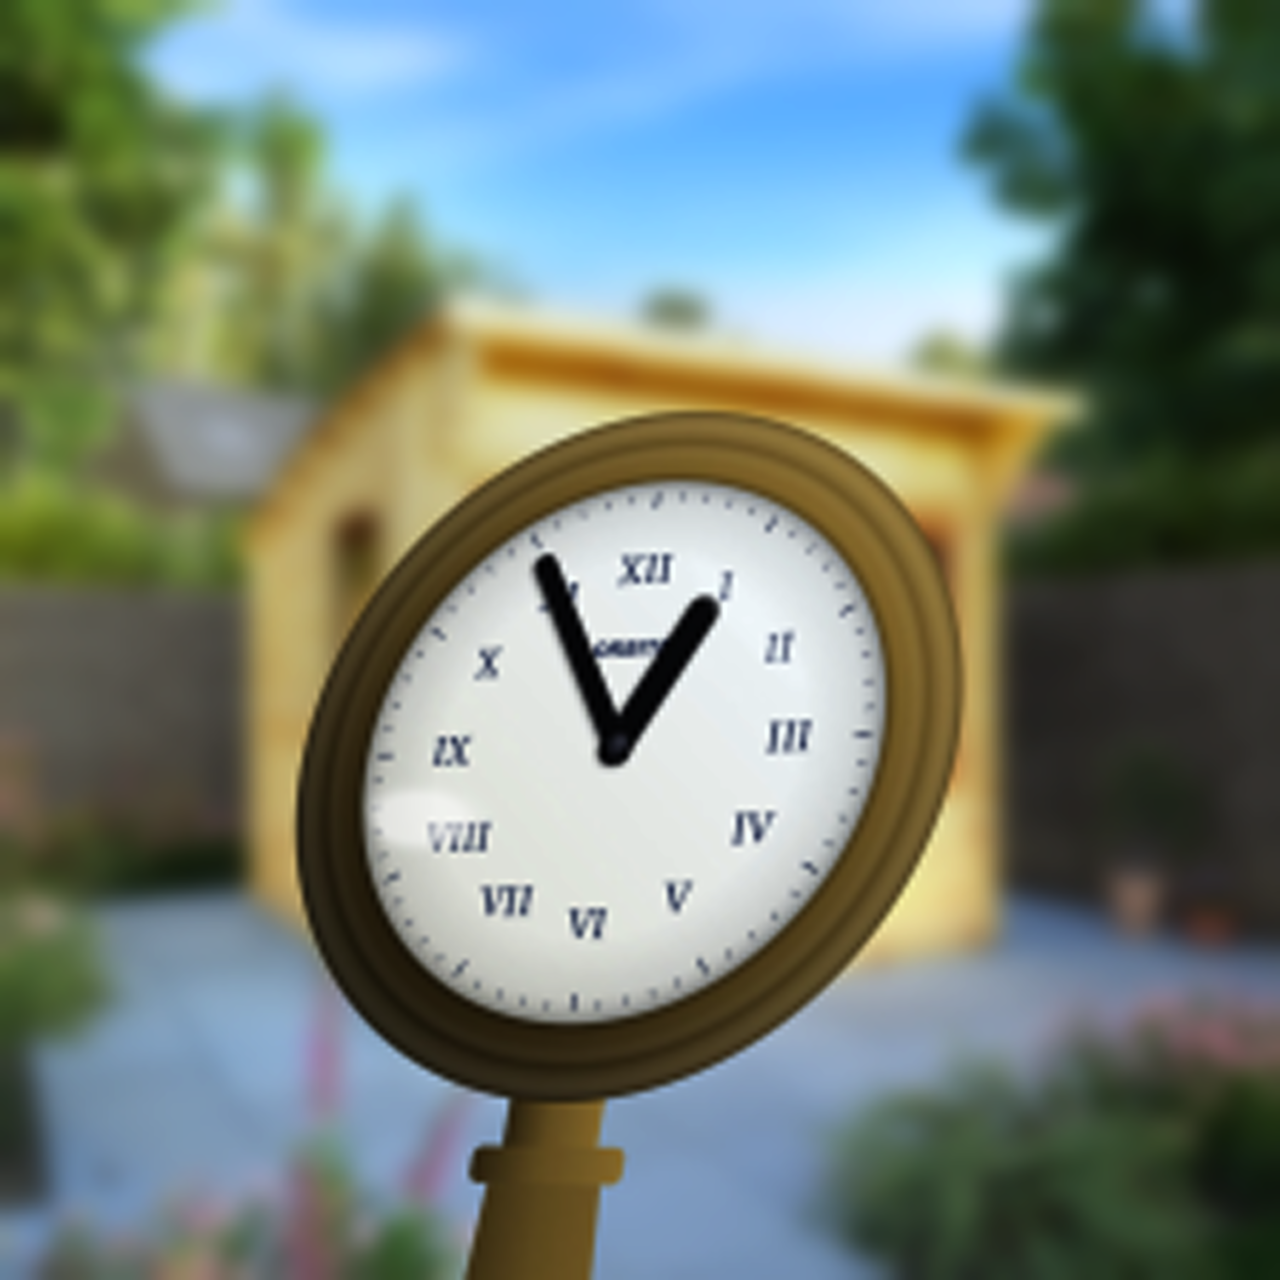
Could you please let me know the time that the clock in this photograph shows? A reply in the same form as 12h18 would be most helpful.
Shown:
12h55
